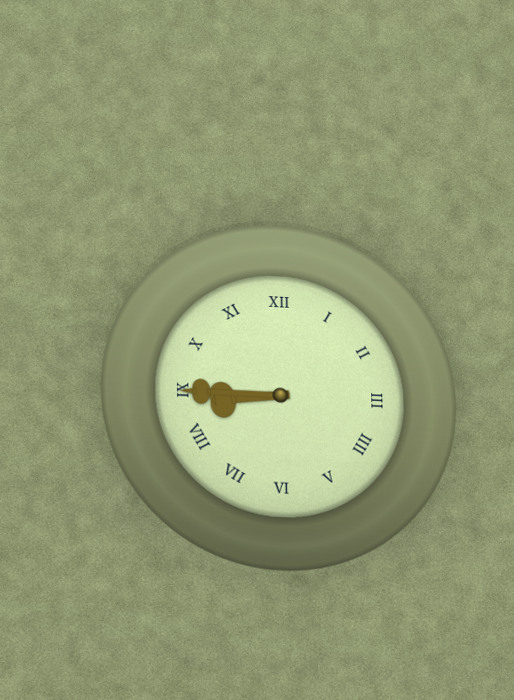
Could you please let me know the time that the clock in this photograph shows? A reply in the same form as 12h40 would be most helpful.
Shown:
8h45
